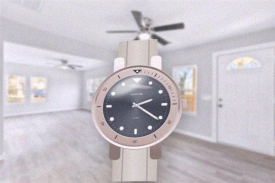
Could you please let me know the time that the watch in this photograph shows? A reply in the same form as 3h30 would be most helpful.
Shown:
2h21
